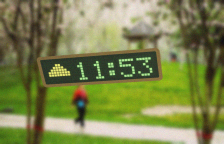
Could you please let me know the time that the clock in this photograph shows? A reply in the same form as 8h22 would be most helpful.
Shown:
11h53
